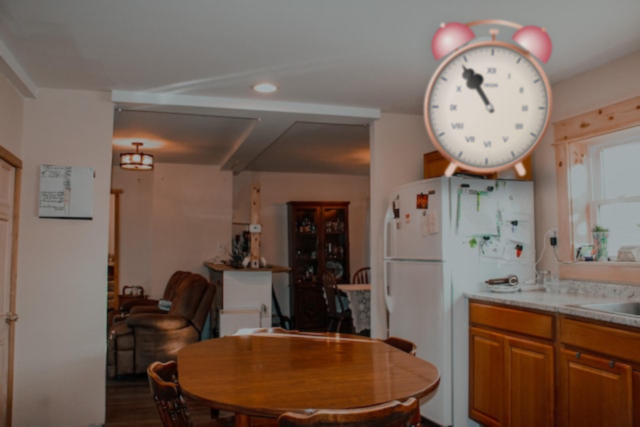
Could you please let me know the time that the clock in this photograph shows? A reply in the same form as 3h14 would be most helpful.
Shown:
10h54
